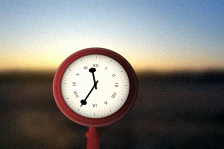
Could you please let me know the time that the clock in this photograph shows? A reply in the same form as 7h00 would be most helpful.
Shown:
11h35
